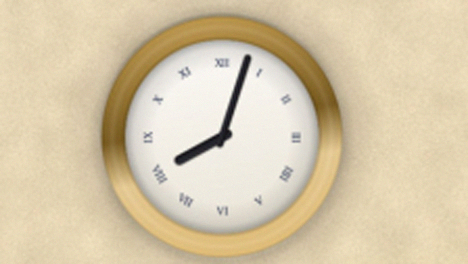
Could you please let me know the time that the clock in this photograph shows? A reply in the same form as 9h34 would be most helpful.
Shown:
8h03
